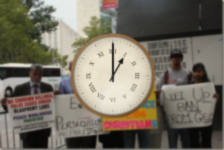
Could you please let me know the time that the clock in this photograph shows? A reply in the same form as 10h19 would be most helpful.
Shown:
1h00
